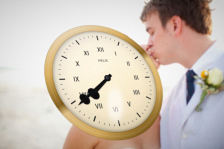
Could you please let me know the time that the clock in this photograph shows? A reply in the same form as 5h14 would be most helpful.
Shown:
7h39
